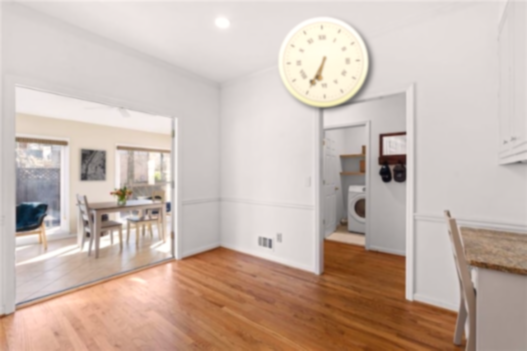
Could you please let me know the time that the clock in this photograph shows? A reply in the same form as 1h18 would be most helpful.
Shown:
6h35
